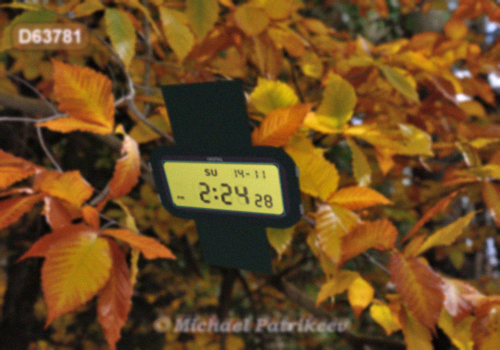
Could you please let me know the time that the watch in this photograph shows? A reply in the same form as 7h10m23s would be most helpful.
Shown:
2h24m28s
